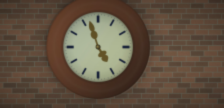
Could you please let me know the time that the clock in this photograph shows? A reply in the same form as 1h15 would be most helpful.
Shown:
4h57
